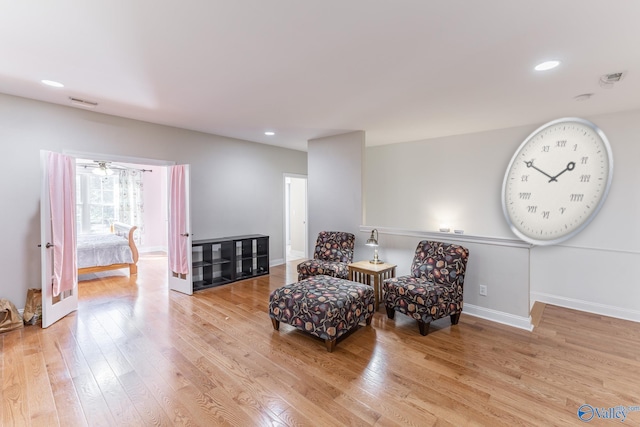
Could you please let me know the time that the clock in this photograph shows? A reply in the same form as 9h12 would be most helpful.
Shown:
1h49
